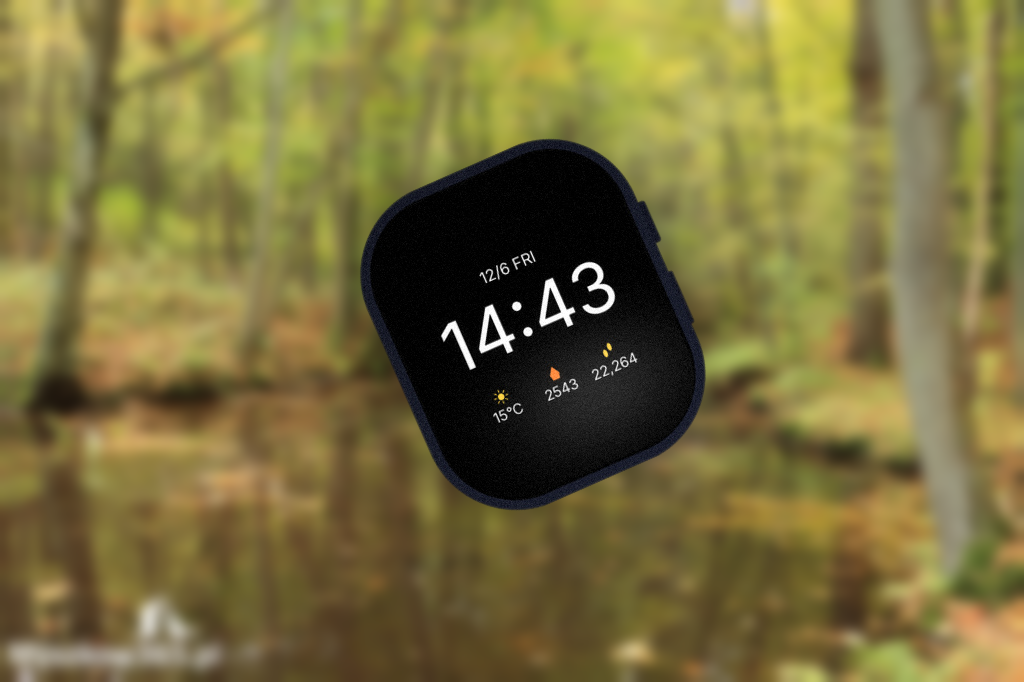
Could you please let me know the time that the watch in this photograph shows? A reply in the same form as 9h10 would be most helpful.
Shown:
14h43
